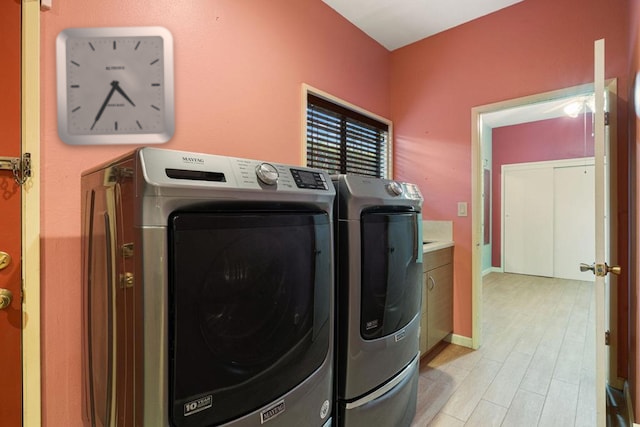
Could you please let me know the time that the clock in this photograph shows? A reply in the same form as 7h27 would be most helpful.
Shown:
4h35
